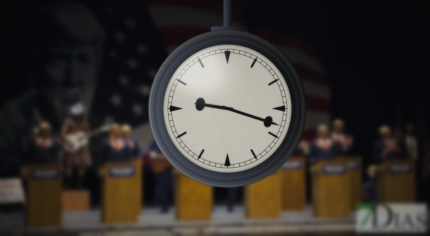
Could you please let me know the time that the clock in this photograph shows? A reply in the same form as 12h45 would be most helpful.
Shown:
9h18
